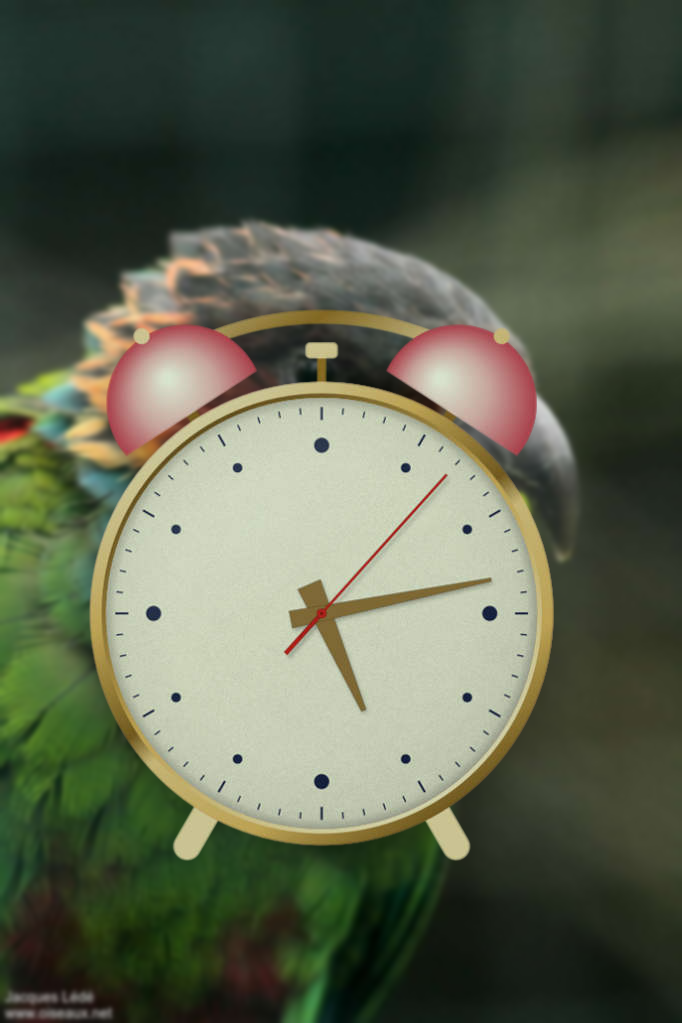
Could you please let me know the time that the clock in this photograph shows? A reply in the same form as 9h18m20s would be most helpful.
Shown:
5h13m07s
